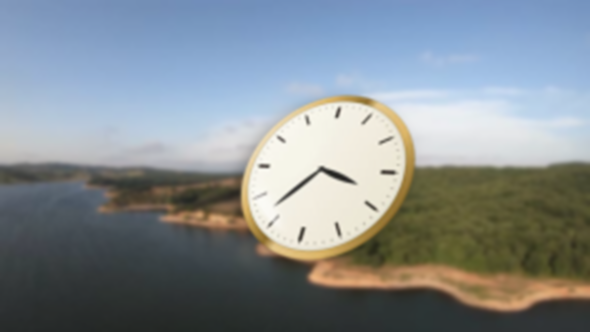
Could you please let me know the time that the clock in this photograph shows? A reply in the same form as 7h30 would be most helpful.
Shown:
3h37
